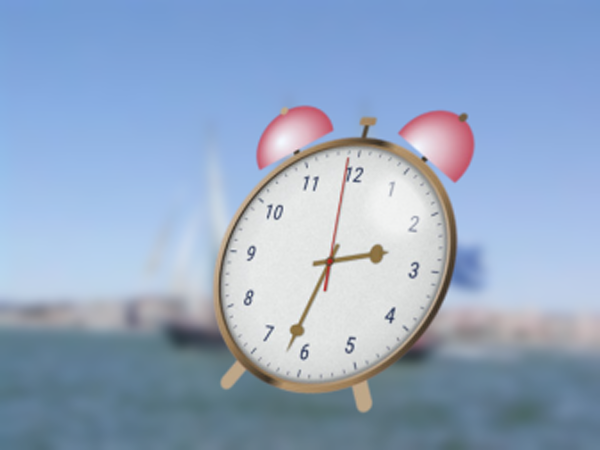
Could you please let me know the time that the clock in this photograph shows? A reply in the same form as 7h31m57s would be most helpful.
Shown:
2h31m59s
